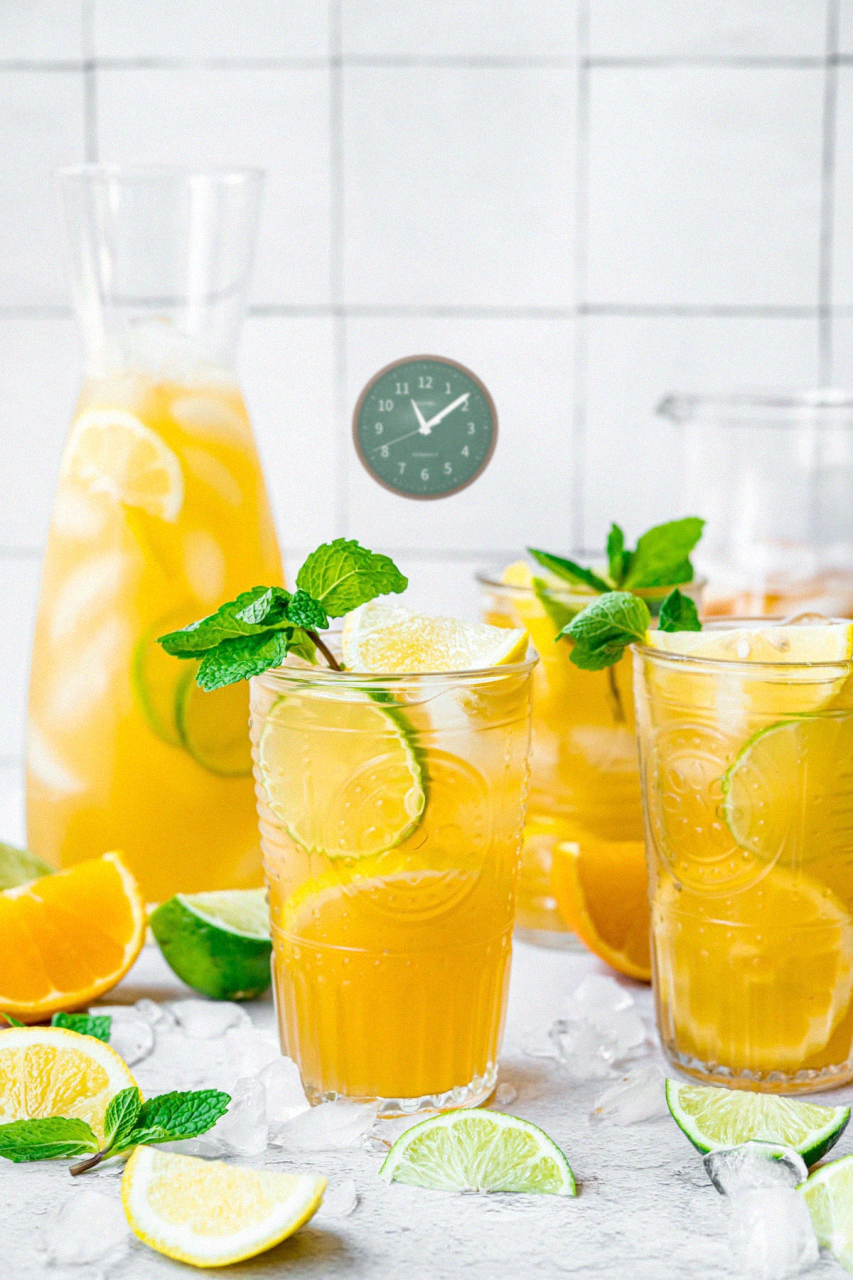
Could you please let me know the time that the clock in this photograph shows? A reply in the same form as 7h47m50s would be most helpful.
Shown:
11h08m41s
